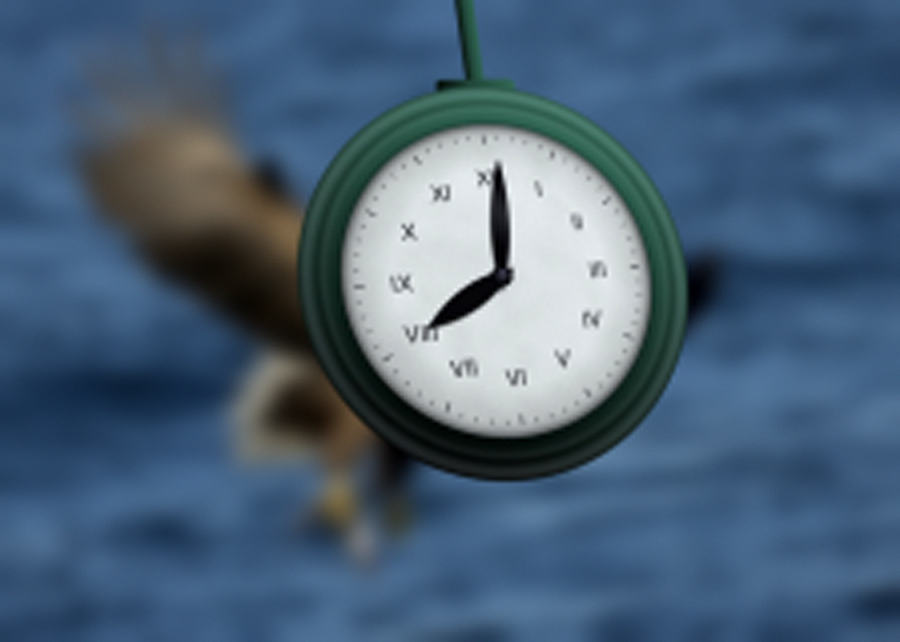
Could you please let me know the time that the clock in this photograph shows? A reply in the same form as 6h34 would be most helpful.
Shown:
8h01
